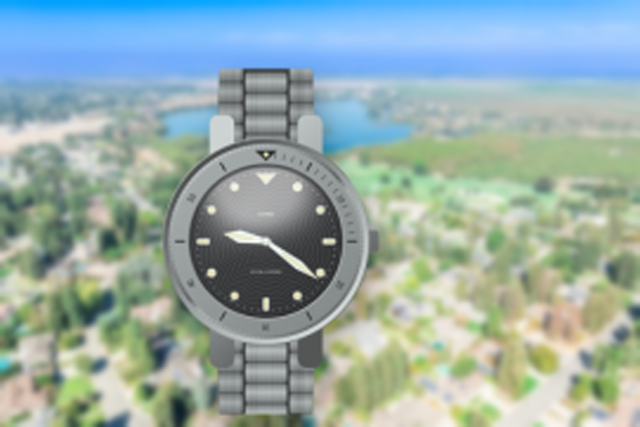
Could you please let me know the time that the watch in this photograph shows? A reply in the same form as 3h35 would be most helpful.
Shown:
9h21
